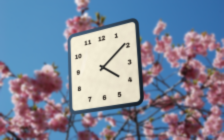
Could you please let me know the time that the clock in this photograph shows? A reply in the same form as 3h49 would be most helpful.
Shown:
4h09
